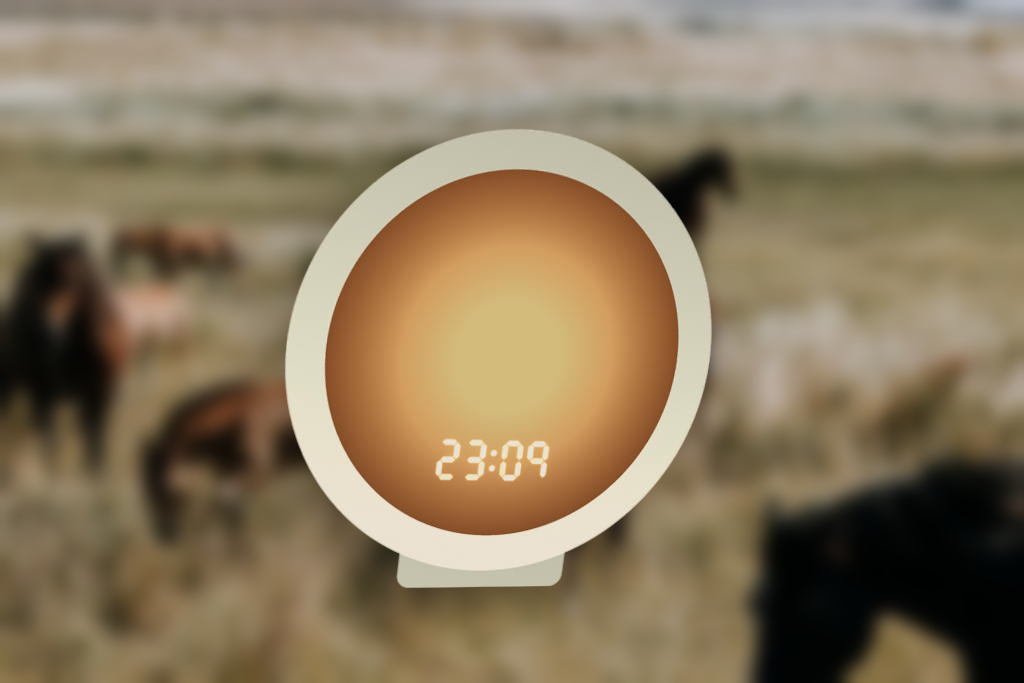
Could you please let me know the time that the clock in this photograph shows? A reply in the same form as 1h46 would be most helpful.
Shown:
23h09
